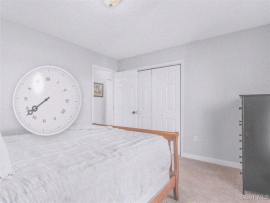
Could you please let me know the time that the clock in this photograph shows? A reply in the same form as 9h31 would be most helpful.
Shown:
7h38
